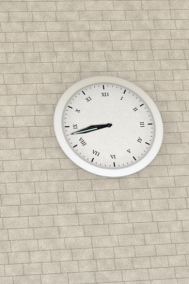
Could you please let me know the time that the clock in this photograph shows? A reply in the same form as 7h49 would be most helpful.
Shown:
8h43
